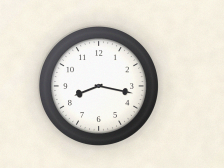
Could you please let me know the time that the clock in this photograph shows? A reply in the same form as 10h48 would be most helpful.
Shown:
8h17
